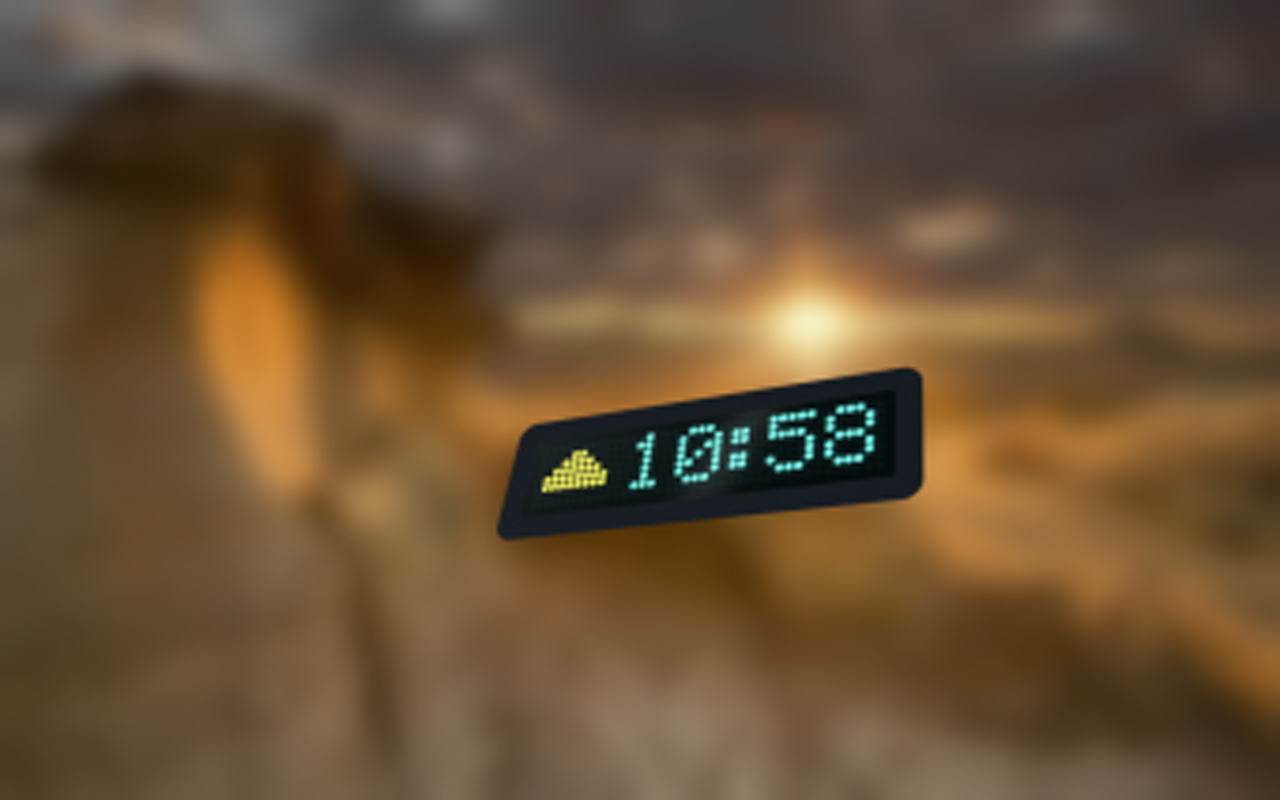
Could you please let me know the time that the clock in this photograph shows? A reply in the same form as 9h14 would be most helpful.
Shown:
10h58
